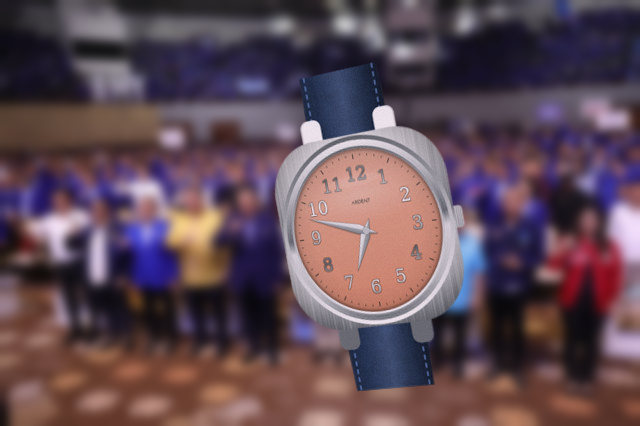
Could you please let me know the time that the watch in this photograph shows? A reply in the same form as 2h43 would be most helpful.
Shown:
6h48
